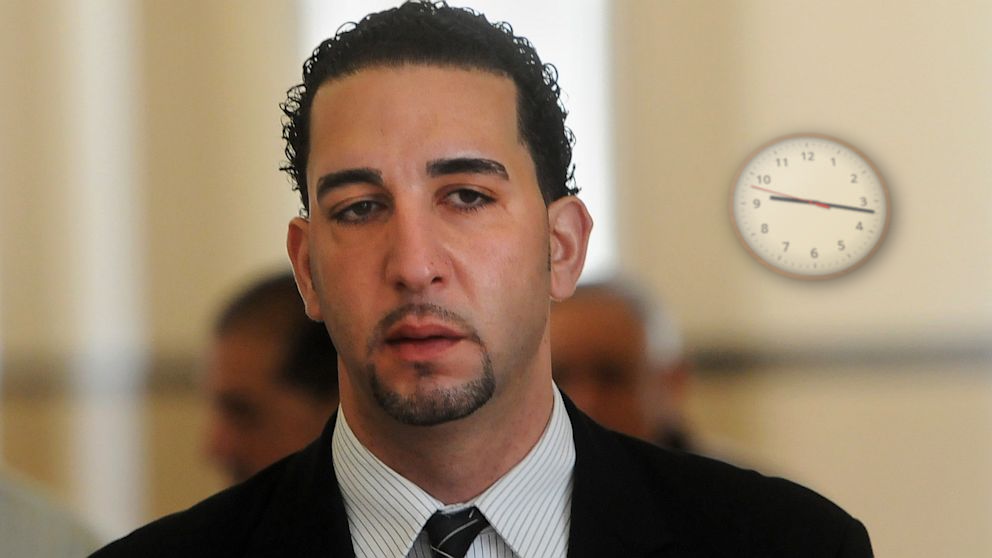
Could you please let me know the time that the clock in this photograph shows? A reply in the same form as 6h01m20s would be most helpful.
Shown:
9h16m48s
